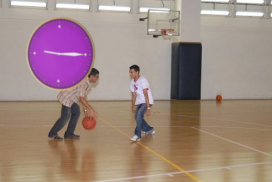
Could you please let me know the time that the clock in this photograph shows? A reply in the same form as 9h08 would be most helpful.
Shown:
9h15
